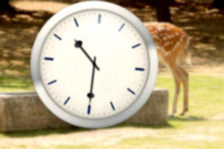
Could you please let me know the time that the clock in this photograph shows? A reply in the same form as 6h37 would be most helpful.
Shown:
10h30
